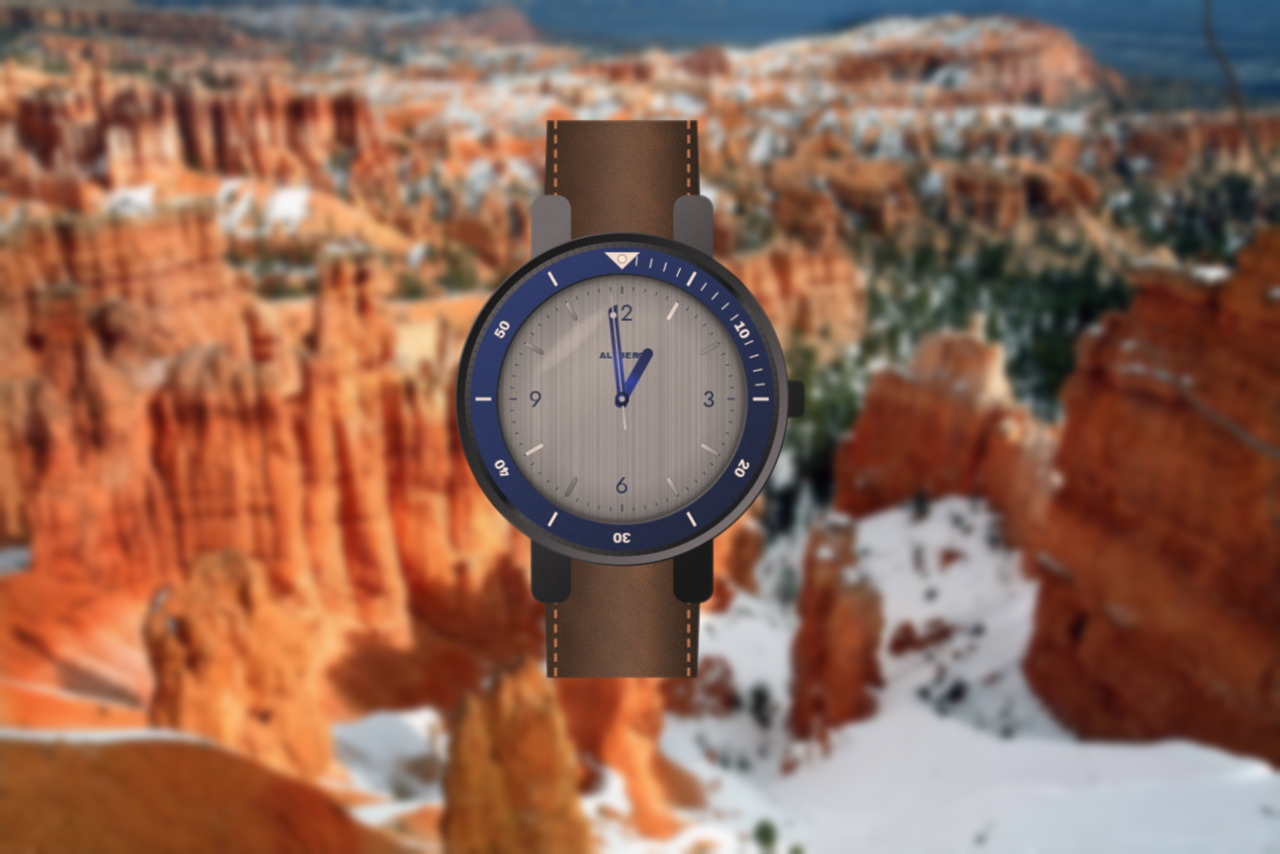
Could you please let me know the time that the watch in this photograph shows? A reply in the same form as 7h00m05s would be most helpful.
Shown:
12h58m59s
